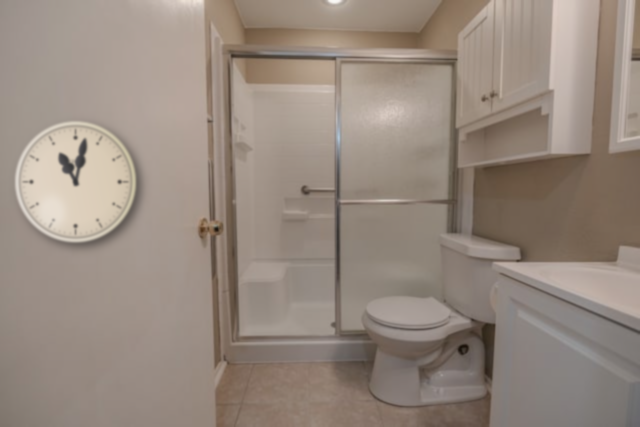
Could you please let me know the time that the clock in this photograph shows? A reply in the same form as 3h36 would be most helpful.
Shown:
11h02
